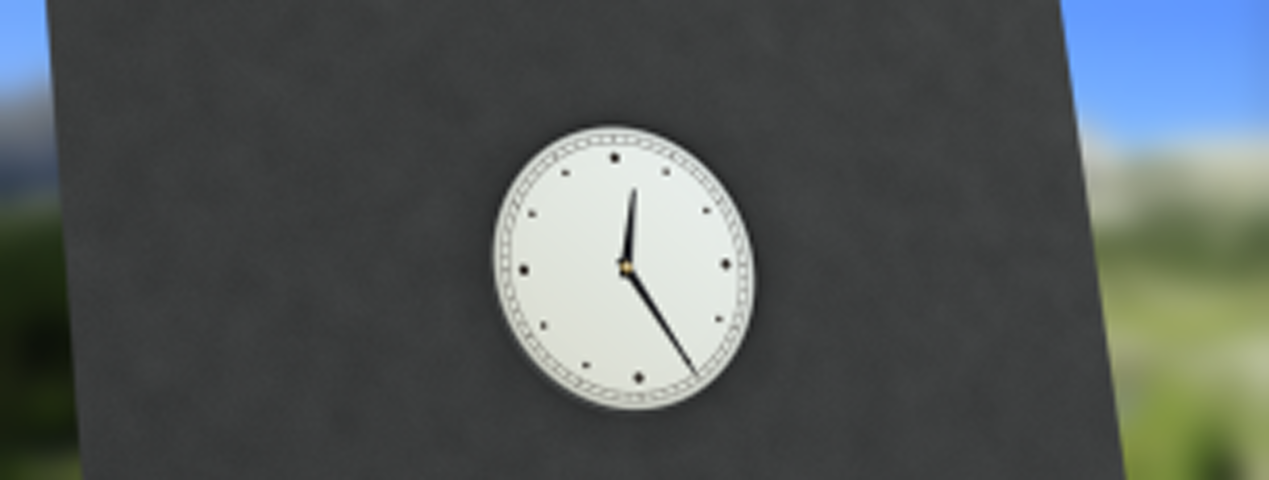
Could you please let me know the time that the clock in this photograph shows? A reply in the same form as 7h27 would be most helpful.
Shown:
12h25
